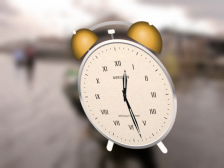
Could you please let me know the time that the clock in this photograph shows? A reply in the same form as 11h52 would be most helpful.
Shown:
12h28
